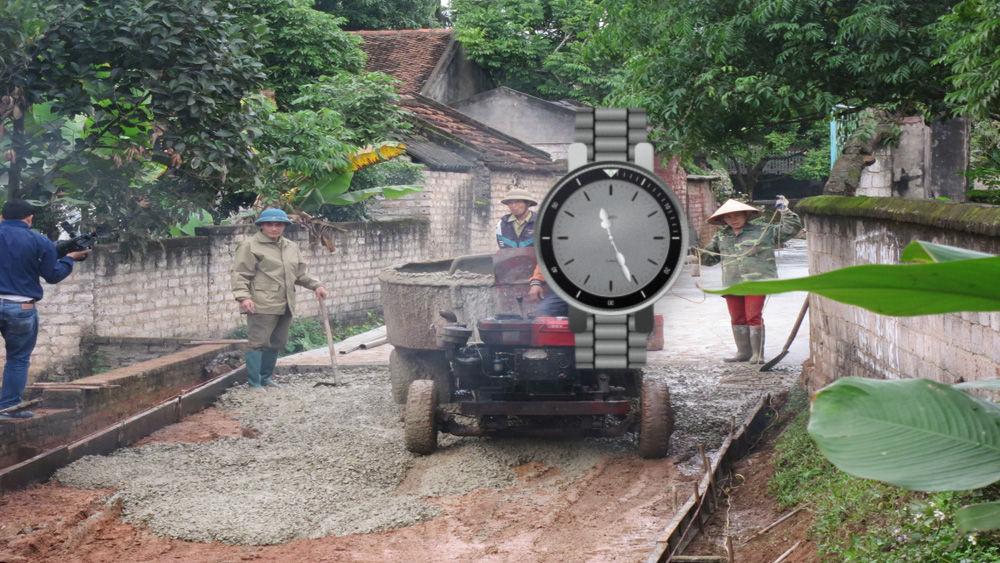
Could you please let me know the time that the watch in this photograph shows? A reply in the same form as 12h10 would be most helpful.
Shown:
11h26
